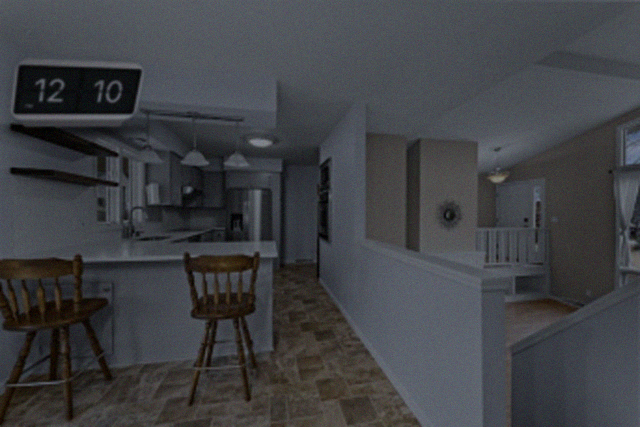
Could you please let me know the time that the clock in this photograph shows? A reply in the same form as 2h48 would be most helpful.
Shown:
12h10
